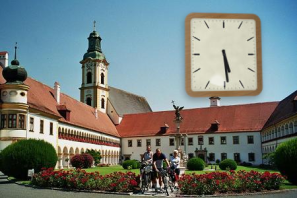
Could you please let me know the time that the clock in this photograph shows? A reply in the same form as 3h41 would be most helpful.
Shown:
5h29
